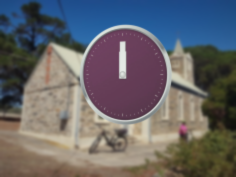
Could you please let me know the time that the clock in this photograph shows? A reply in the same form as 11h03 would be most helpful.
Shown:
12h00
